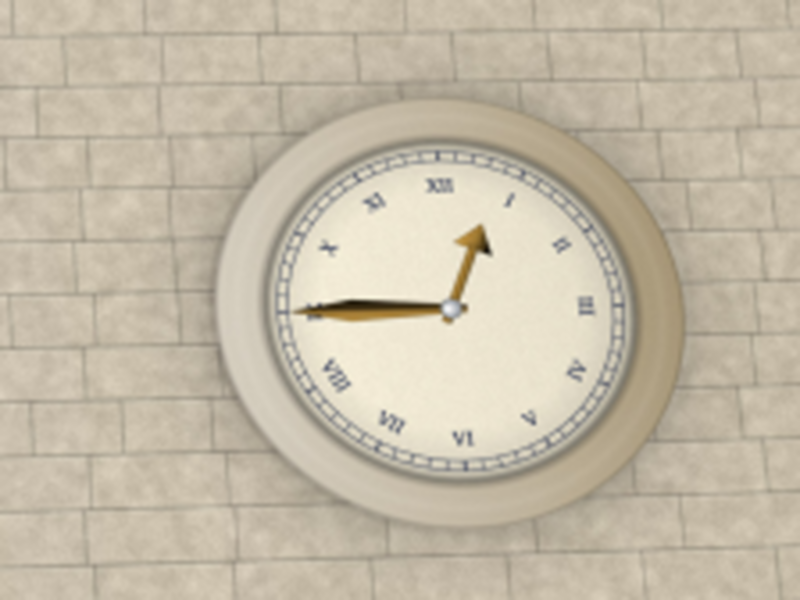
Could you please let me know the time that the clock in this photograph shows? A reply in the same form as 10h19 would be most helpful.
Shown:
12h45
